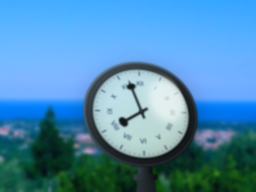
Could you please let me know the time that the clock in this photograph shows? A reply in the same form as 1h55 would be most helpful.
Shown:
7h57
